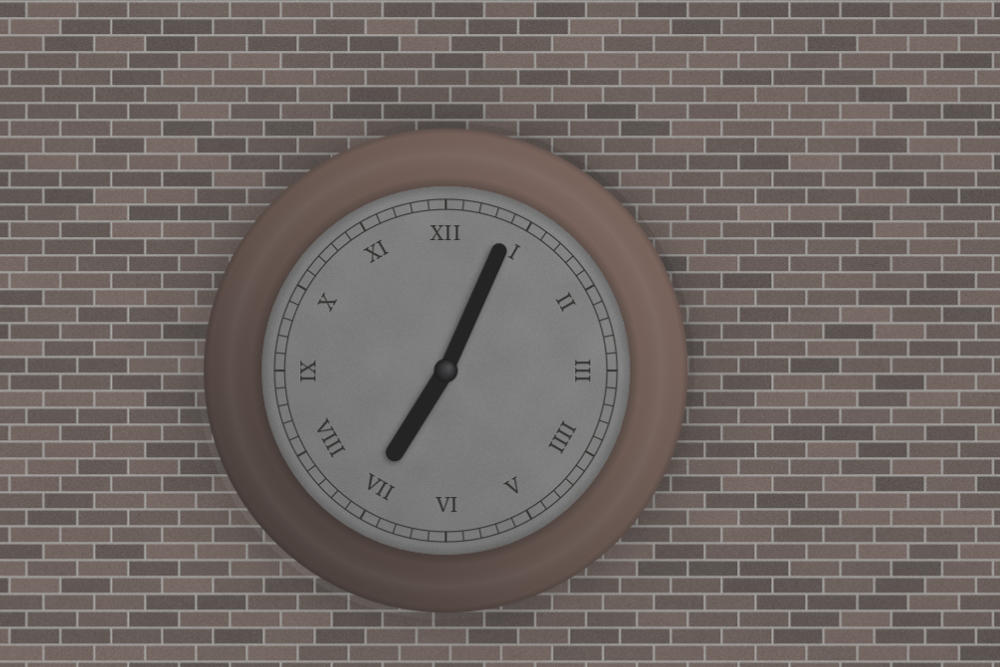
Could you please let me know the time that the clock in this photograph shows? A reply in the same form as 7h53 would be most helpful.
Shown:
7h04
